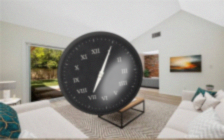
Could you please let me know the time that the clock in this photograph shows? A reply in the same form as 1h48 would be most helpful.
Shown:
7h05
